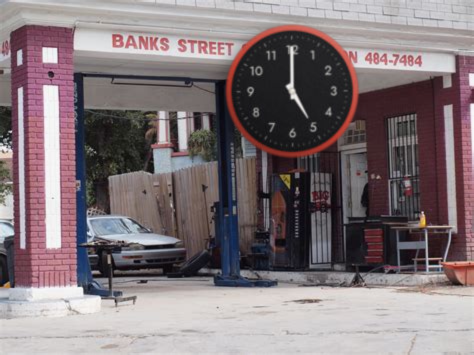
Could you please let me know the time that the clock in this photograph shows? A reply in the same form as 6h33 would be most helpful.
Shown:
5h00
